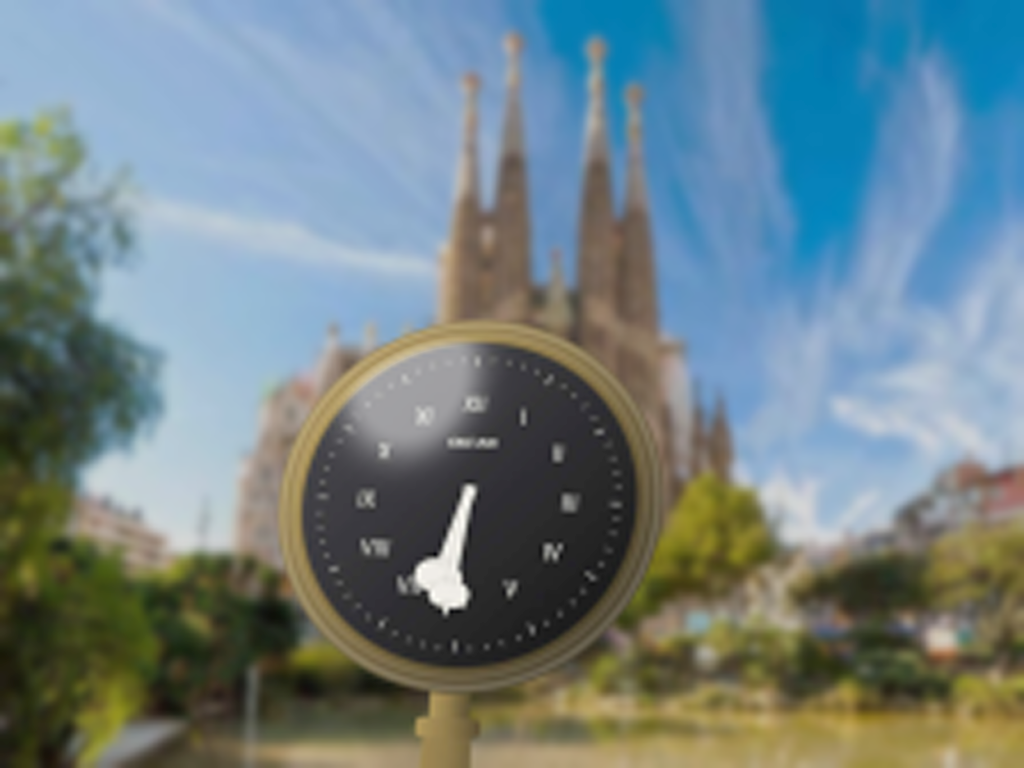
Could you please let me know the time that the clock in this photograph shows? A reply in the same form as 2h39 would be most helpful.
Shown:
6h31
